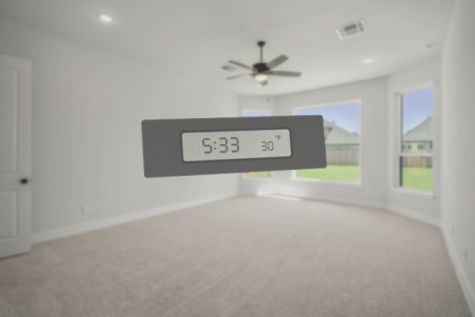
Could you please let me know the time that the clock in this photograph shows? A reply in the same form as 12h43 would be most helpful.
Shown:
5h33
